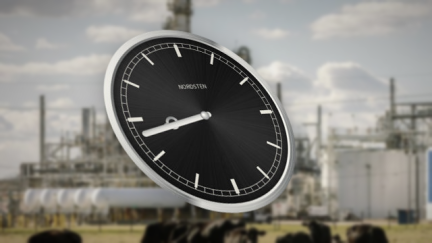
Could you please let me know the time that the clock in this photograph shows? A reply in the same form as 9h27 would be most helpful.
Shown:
8h43
